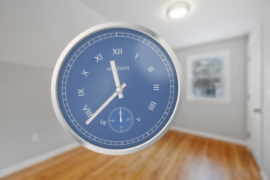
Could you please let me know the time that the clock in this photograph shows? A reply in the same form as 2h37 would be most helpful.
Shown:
11h38
